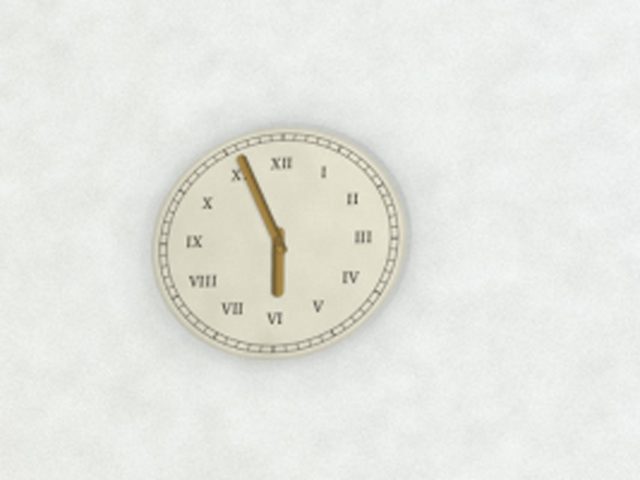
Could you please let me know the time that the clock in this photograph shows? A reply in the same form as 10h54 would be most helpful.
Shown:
5h56
